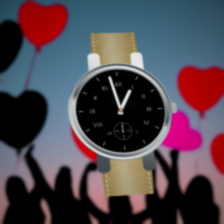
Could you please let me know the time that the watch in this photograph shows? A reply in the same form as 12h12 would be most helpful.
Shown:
12h58
